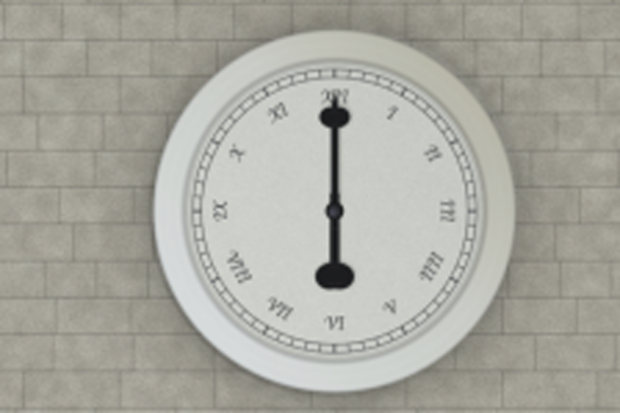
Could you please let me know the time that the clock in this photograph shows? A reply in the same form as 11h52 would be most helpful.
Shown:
6h00
